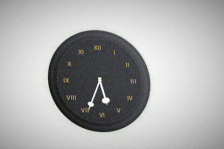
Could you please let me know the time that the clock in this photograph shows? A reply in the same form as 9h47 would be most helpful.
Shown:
5h34
